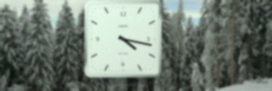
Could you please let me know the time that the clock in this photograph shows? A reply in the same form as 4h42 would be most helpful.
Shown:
4h17
